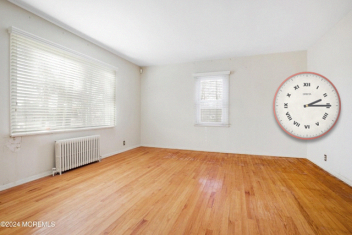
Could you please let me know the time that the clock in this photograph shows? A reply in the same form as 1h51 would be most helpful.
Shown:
2h15
